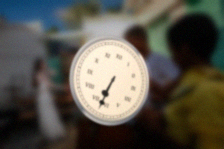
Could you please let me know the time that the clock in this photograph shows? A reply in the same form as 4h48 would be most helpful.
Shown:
6h32
